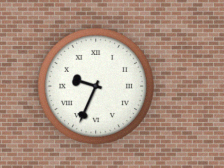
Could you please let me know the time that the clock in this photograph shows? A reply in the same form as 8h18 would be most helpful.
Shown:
9h34
